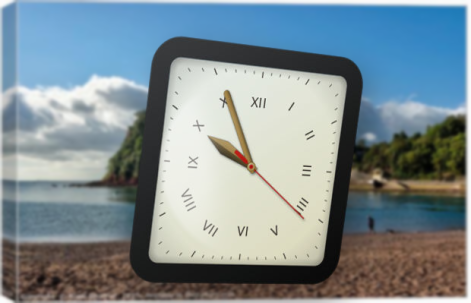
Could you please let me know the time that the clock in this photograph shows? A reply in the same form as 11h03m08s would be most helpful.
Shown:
9h55m21s
